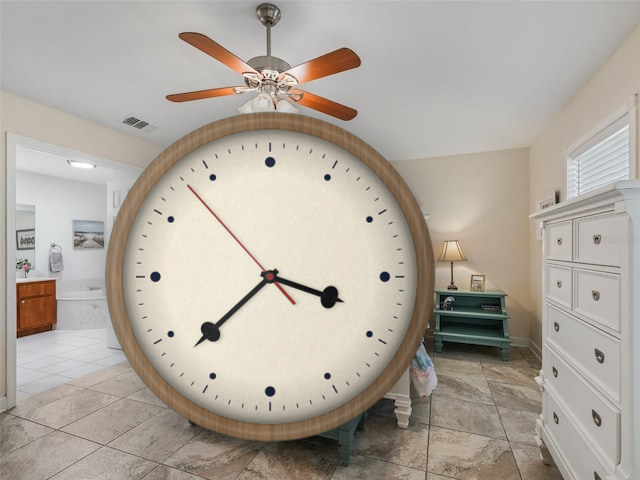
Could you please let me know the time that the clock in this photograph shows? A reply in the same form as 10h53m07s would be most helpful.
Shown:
3h37m53s
